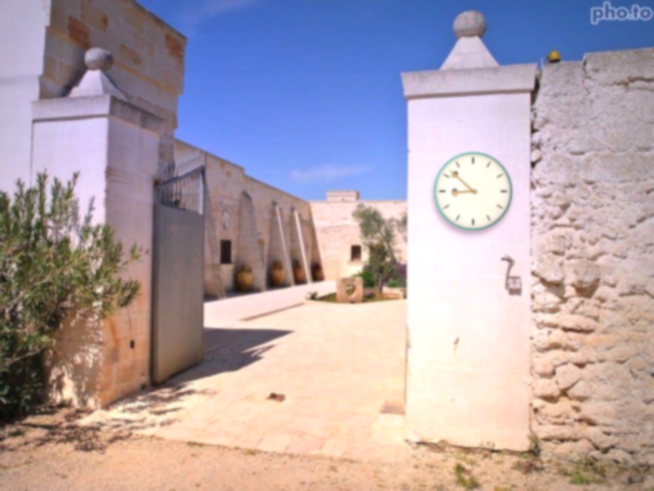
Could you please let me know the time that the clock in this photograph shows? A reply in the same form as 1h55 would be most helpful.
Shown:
8h52
